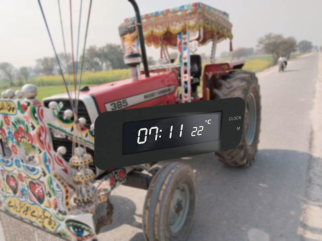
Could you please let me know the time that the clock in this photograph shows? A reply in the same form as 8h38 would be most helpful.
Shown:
7h11
